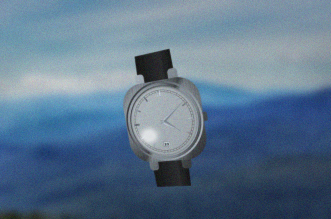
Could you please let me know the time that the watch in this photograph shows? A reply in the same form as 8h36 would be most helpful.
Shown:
4h09
